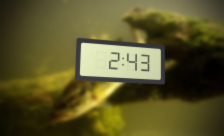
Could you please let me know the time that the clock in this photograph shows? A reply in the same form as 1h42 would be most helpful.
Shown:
2h43
